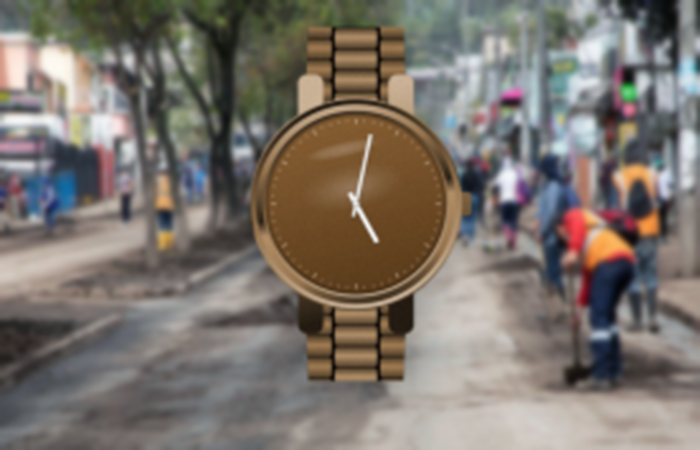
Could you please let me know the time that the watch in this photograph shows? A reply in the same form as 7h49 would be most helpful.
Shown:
5h02
